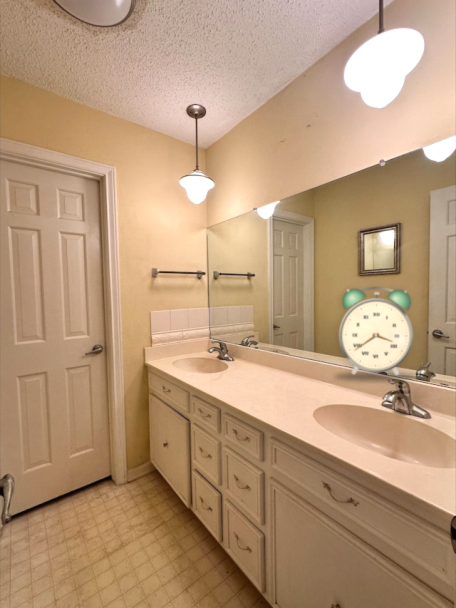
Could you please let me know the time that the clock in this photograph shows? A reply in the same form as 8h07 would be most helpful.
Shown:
3h39
